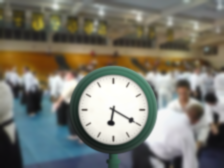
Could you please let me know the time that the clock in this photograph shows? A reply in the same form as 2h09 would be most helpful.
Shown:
6h20
